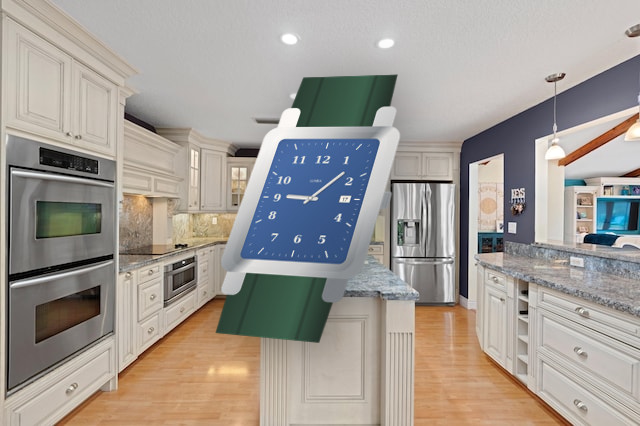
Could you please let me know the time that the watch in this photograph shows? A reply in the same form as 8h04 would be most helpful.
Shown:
9h07
